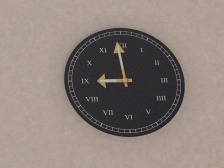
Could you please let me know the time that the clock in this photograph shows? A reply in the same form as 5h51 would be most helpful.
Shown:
8h59
